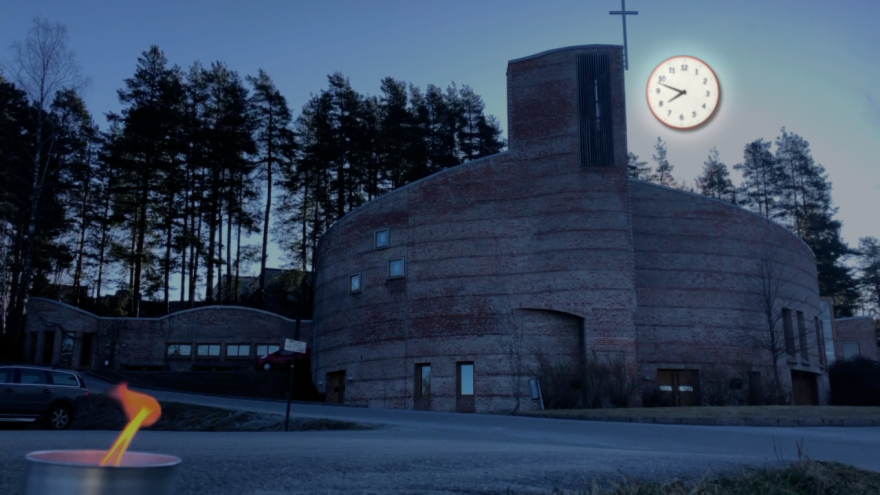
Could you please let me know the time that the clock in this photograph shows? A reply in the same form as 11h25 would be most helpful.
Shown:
7h48
